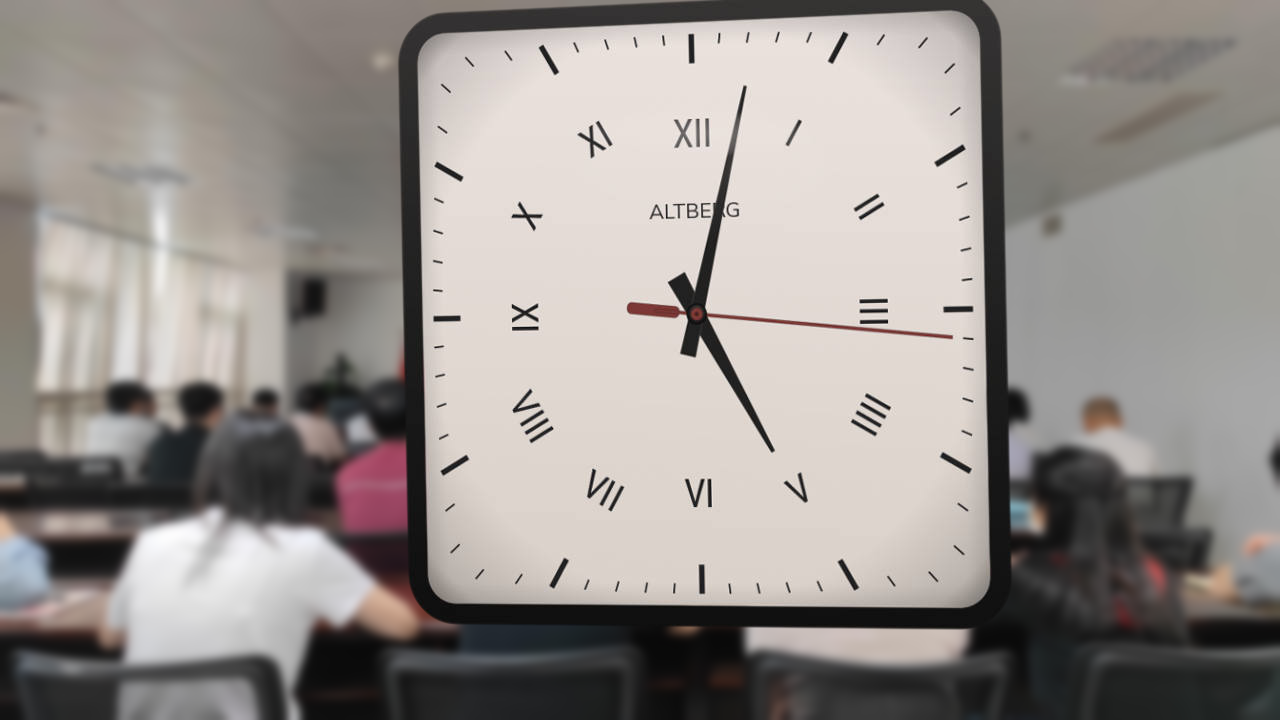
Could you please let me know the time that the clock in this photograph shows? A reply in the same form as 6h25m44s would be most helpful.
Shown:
5h02m16s
